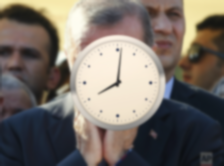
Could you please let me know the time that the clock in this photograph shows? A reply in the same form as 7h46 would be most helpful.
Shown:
8h01
